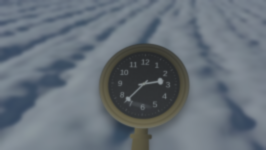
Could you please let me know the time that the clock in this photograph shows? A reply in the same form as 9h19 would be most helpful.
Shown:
2h37
